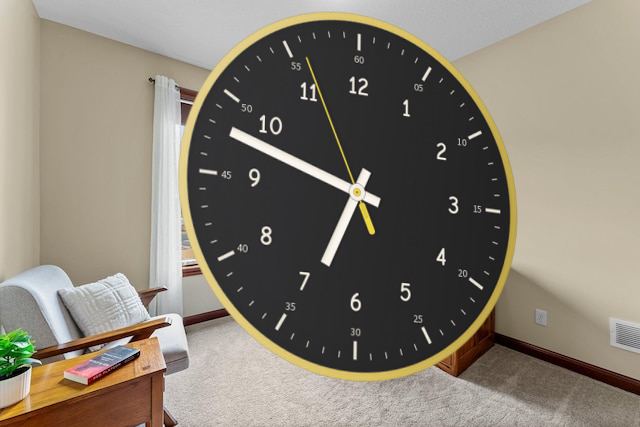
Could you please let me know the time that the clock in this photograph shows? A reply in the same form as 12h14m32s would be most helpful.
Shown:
6h47m56s
